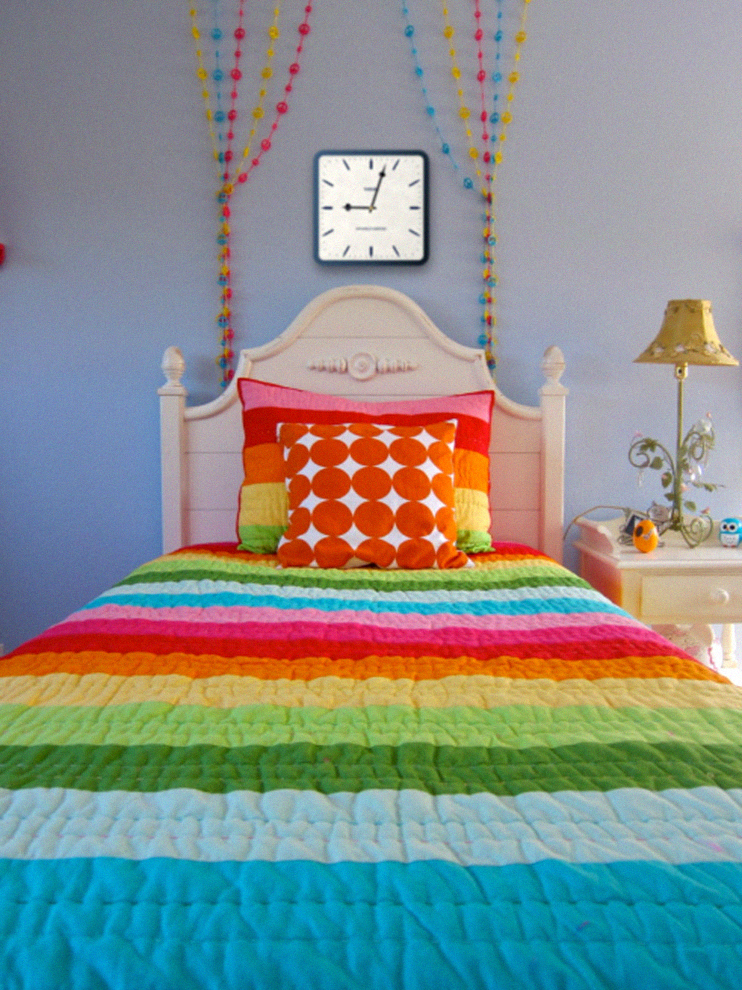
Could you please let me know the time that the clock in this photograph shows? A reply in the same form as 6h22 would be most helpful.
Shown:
9h03
